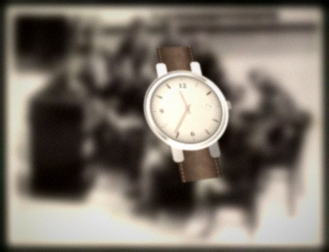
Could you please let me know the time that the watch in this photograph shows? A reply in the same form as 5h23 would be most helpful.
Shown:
11h36
